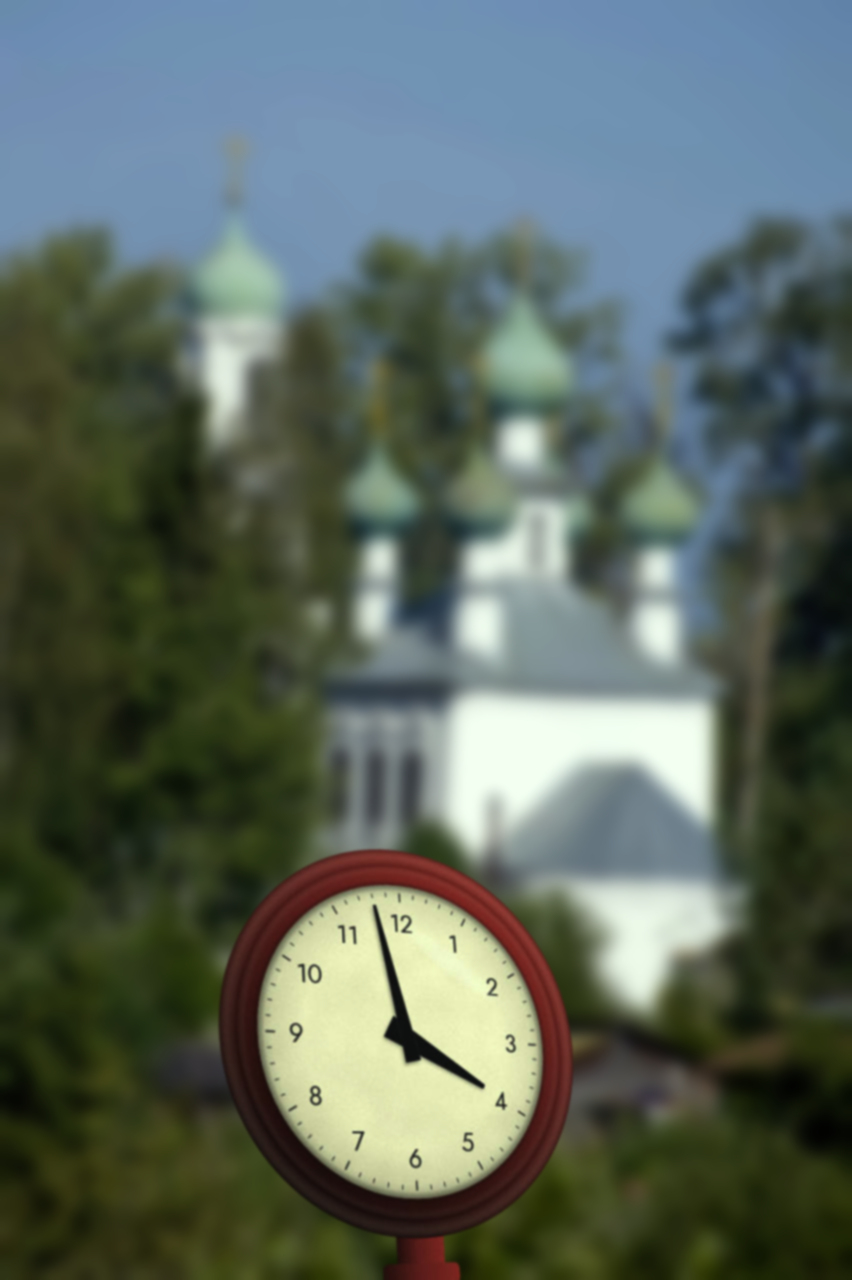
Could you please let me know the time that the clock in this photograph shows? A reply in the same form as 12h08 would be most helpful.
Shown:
3h58
